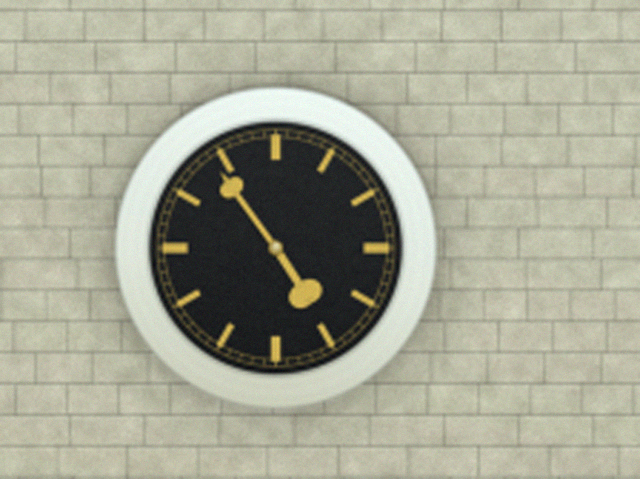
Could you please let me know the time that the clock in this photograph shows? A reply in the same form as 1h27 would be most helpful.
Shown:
4h54
